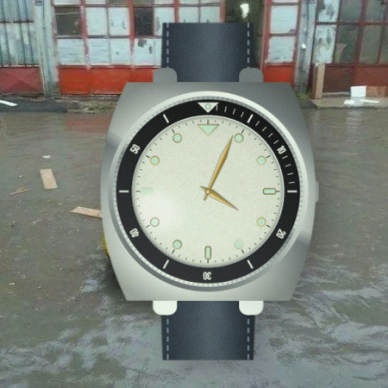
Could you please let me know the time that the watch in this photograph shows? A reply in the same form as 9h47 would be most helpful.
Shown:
4h04
